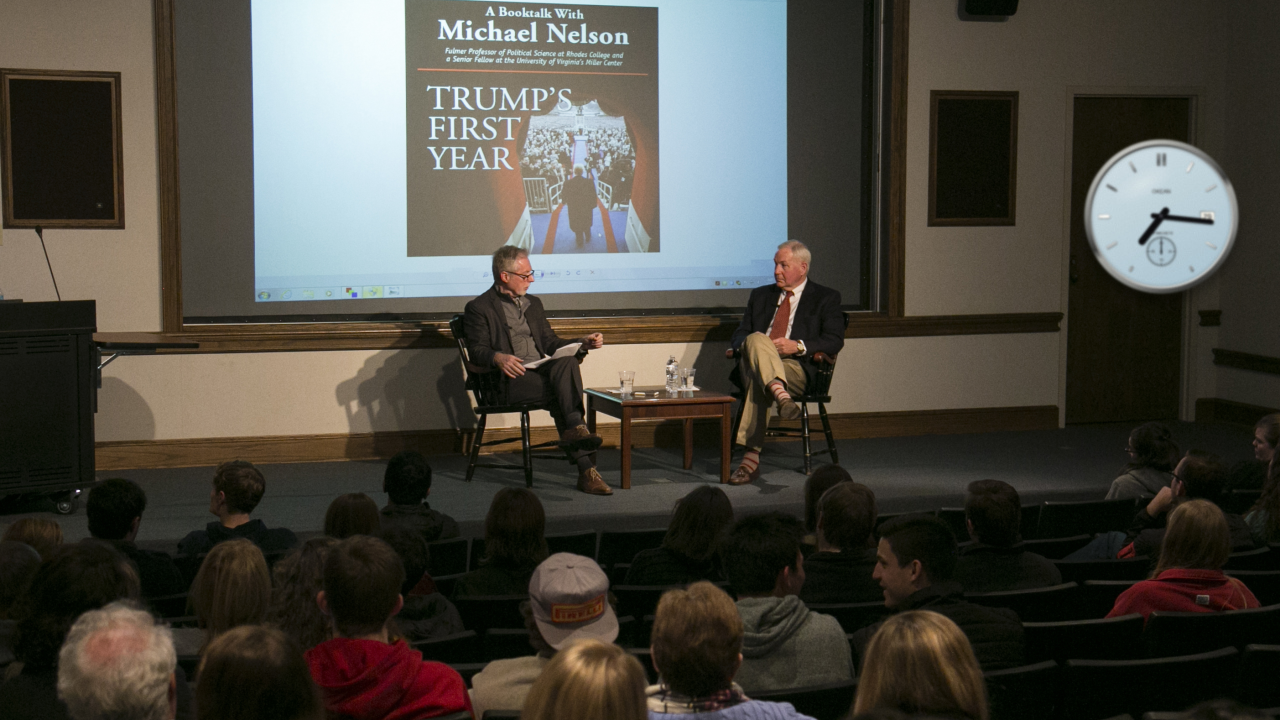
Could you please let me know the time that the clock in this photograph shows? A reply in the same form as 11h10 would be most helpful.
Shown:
7h16
